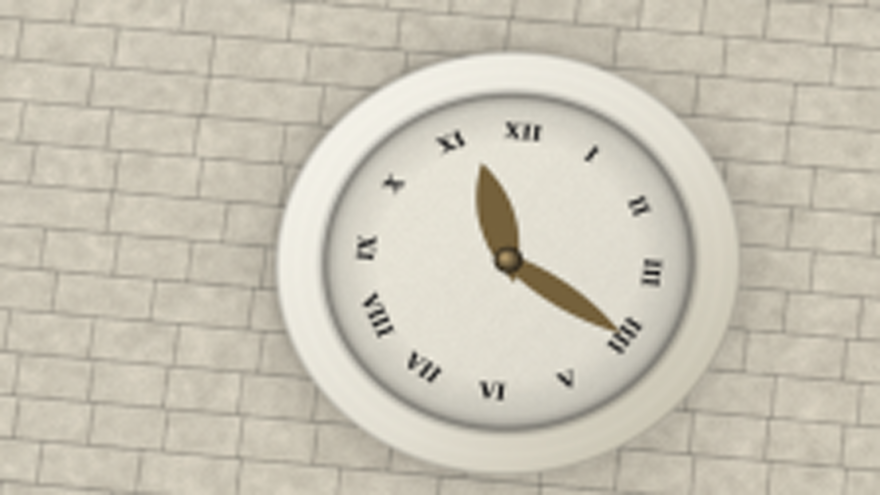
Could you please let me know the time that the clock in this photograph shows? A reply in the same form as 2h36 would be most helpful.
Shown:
11h20
